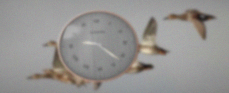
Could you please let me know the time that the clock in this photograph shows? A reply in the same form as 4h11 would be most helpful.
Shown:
9h22
